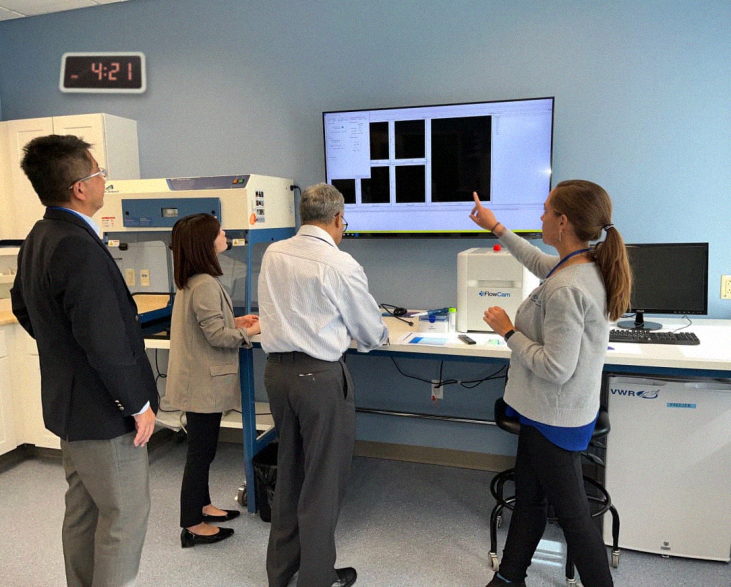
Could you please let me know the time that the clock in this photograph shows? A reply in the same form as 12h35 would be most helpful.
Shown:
4h21
